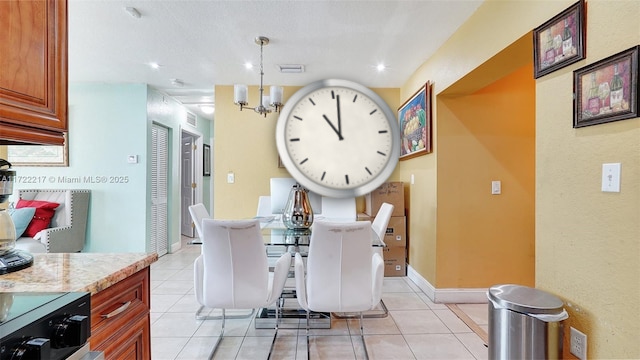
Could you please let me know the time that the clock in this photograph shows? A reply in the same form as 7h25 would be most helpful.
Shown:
11h01
